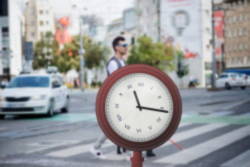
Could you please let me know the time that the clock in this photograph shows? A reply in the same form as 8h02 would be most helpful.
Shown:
11h16
